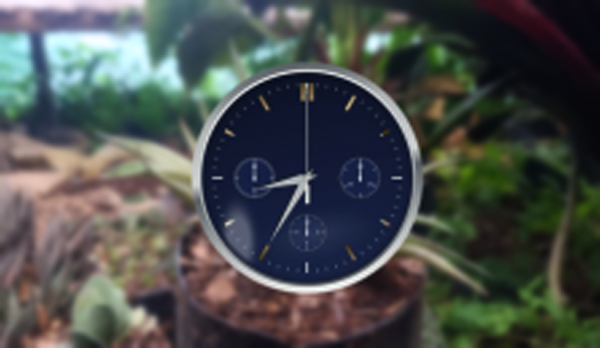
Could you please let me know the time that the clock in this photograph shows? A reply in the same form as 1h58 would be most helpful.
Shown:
8h35
